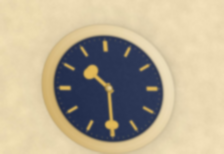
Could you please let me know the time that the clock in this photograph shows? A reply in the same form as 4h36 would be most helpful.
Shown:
10h30
